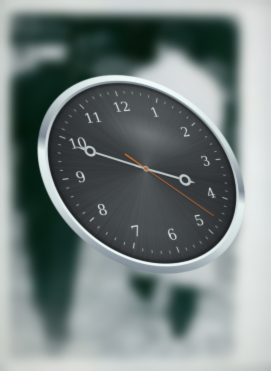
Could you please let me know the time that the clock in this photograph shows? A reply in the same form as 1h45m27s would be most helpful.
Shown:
3h49m23s
